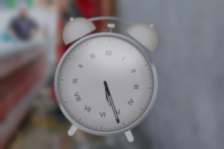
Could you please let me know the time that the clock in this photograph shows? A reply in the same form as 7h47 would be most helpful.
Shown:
5h26
